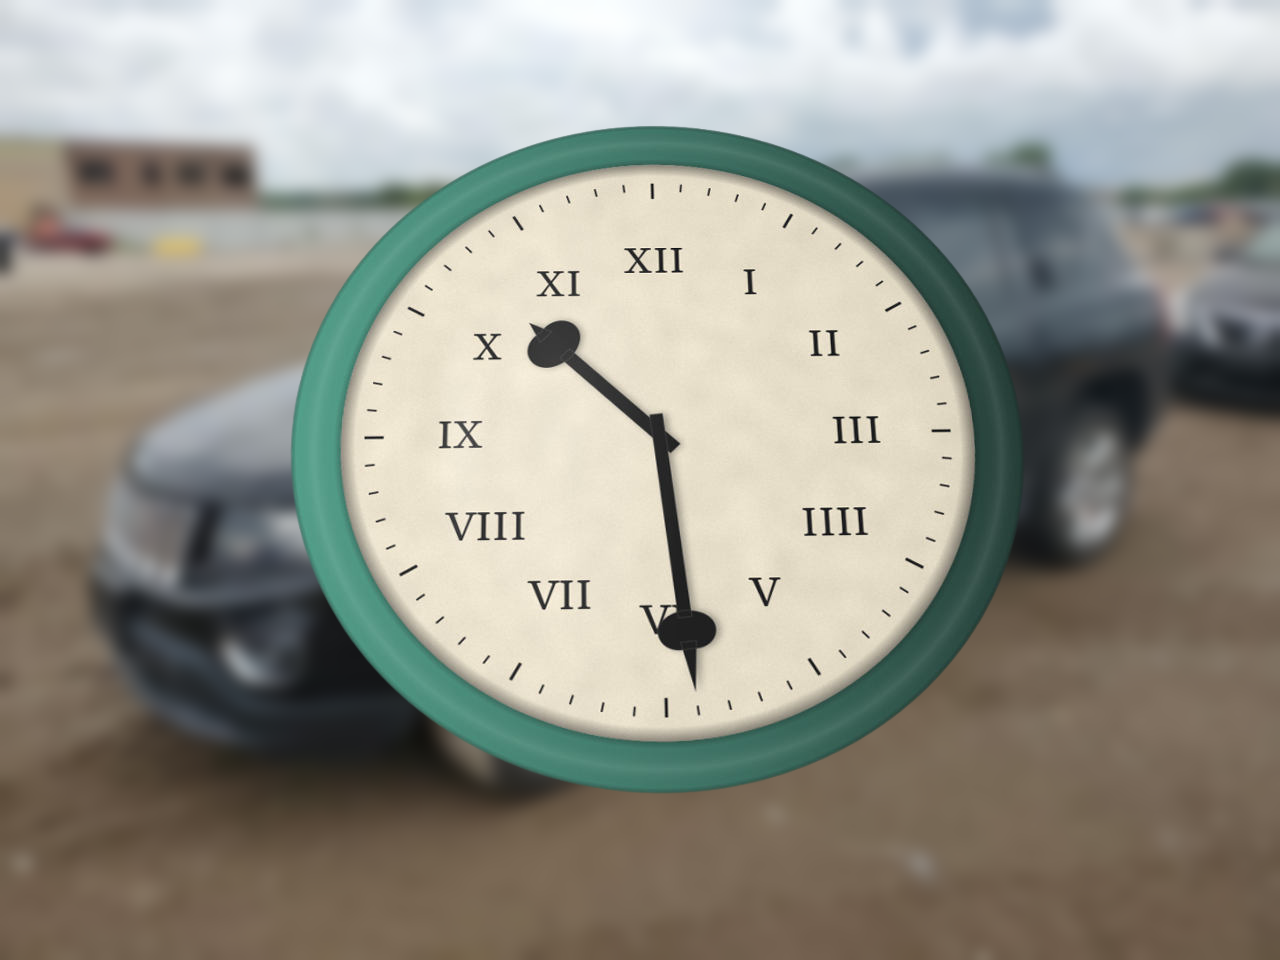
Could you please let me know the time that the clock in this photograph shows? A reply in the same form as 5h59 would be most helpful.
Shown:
10h29
